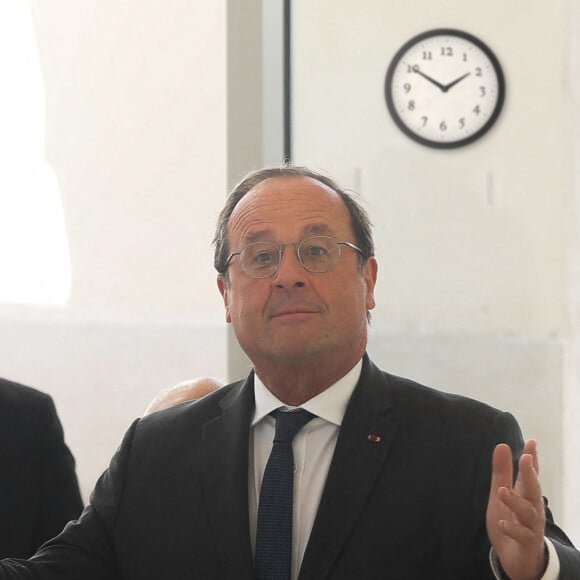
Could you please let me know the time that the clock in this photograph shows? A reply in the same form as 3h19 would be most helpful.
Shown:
1h50
